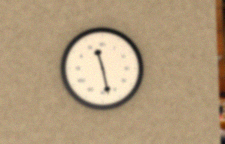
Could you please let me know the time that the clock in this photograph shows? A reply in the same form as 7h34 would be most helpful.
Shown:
11h28
